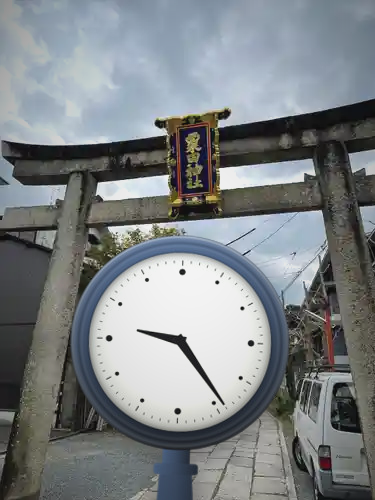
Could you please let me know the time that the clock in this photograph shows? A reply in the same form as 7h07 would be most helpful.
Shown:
9h24
